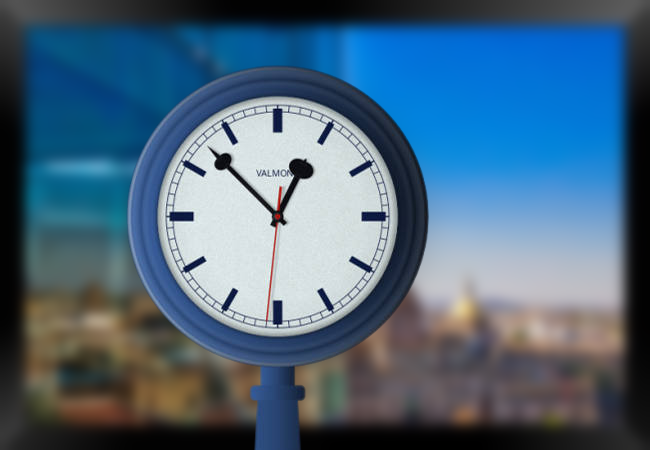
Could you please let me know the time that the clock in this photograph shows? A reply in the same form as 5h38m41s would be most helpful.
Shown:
12h52m31s
